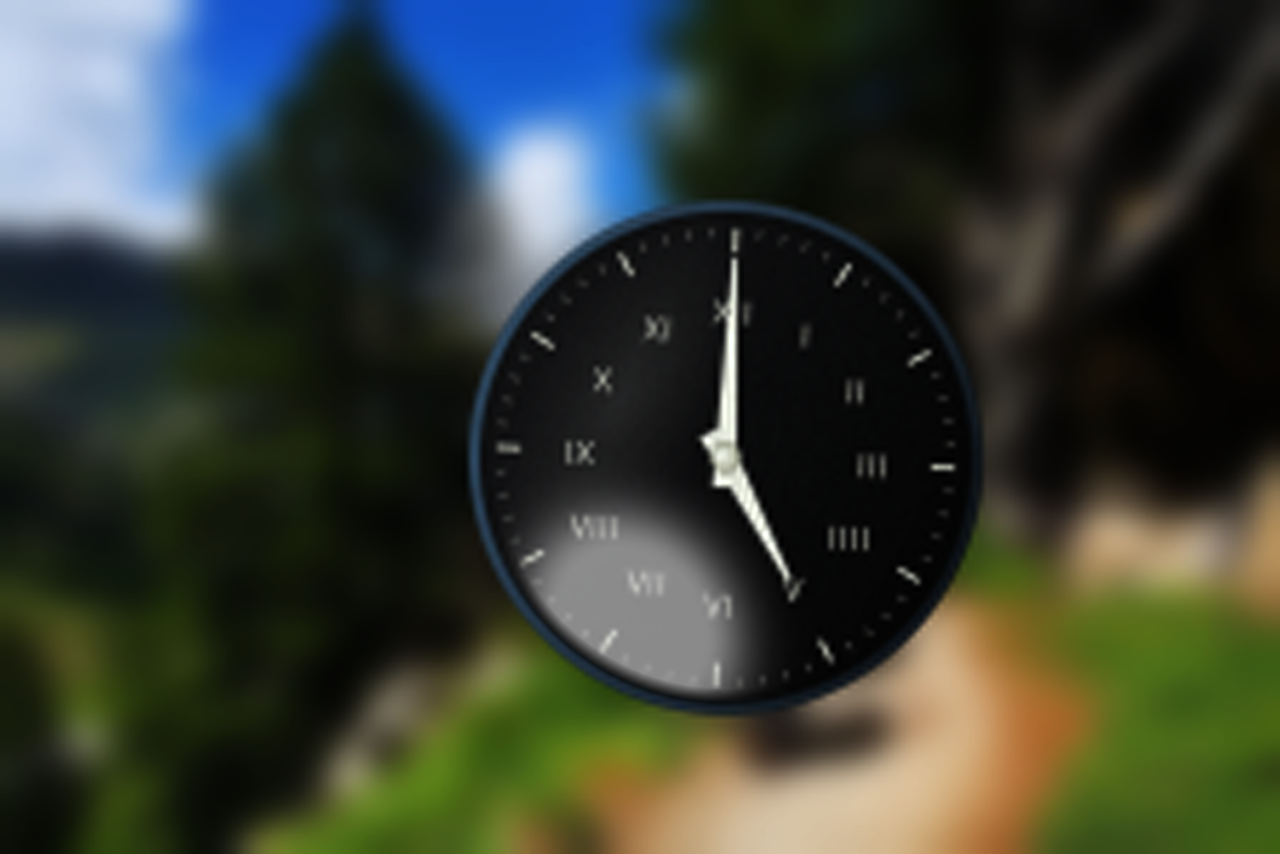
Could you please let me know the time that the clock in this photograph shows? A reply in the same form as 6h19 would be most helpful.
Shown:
5h00
